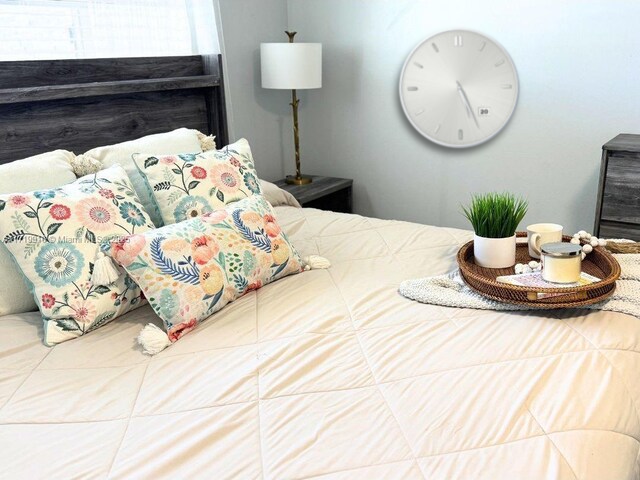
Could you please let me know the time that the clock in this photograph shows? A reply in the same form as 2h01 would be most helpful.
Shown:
5h26
